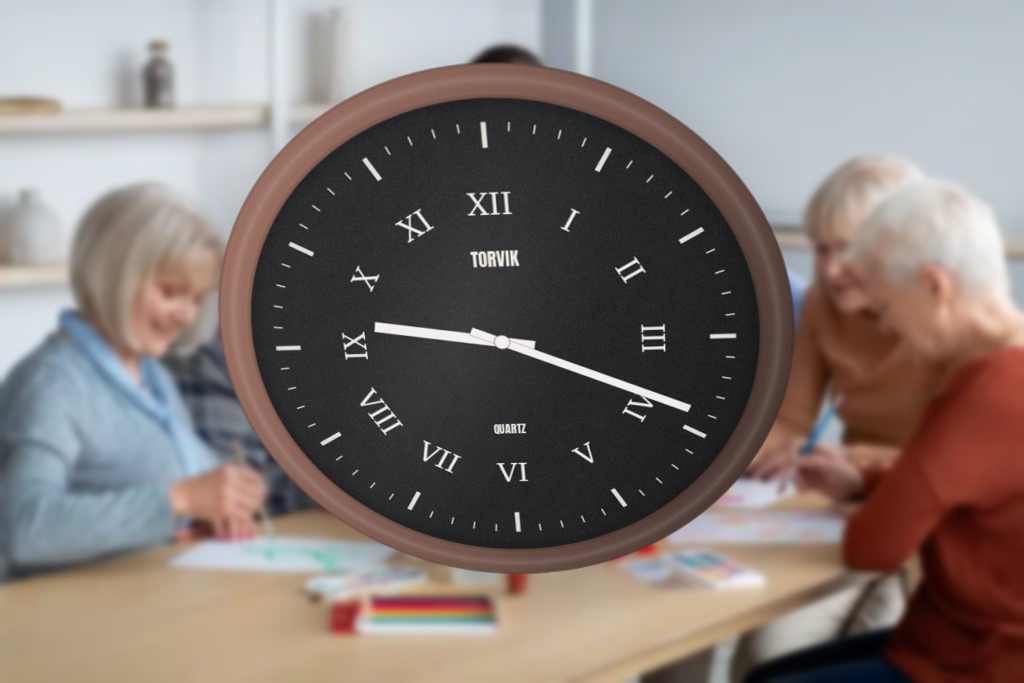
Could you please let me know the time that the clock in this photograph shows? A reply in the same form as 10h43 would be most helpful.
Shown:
9h19
